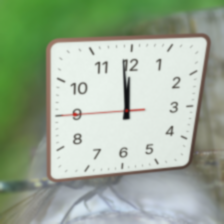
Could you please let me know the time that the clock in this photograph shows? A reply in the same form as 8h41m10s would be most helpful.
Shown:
11h58m45s
